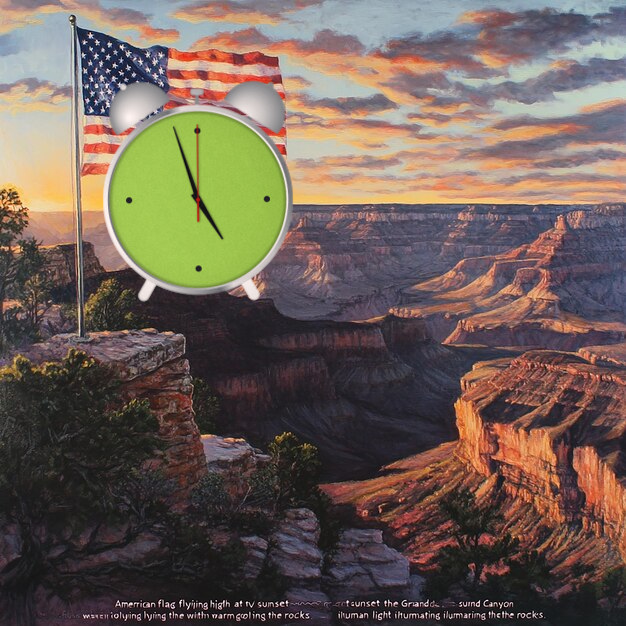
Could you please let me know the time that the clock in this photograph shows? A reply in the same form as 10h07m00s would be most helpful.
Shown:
4h57m00s
